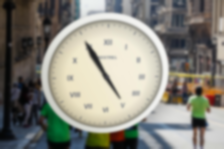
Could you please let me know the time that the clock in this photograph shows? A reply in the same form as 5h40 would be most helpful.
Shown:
4h55
